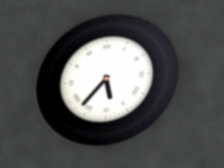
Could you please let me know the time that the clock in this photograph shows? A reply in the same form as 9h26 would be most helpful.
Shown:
5h37
